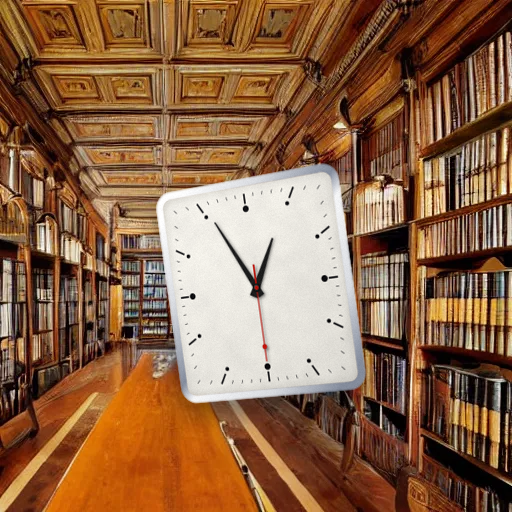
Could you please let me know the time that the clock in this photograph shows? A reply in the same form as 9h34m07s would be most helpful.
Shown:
12h55m30s
